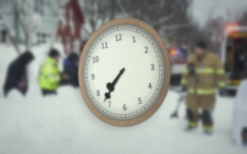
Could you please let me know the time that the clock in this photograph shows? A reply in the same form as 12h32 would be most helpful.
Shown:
7h37
